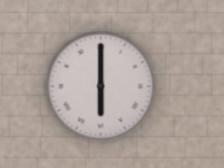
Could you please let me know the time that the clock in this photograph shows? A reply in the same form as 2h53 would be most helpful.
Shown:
6h00
